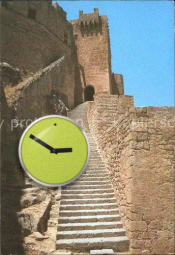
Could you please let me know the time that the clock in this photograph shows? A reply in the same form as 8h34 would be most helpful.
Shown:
2h50
